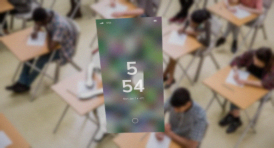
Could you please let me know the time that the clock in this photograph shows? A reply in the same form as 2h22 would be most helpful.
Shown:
5h54
